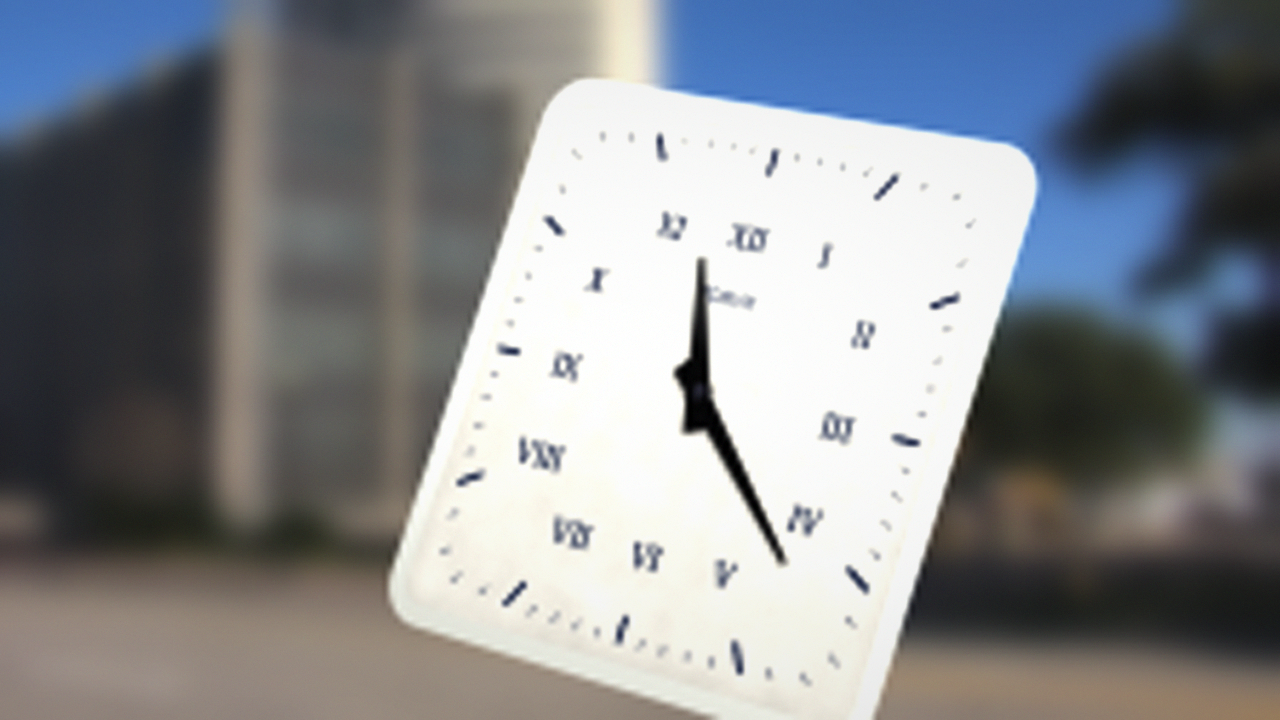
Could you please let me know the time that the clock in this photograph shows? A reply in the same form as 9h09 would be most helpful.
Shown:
11h22
